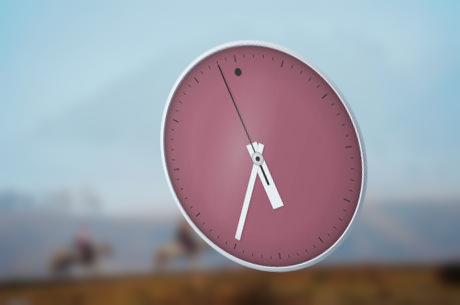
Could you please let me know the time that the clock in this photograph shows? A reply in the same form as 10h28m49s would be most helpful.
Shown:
5h34m58s
